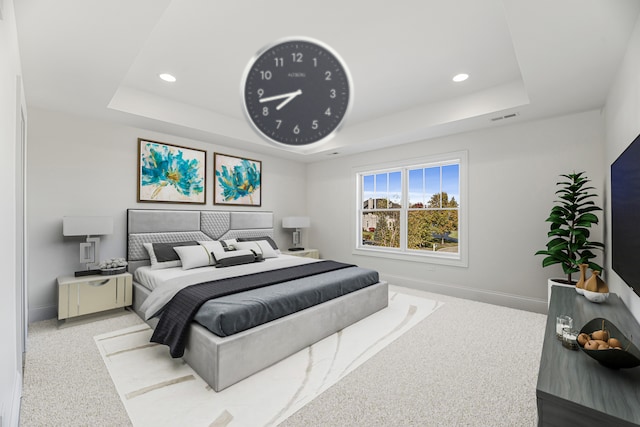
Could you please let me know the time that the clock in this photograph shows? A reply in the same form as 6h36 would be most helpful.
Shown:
7h43
